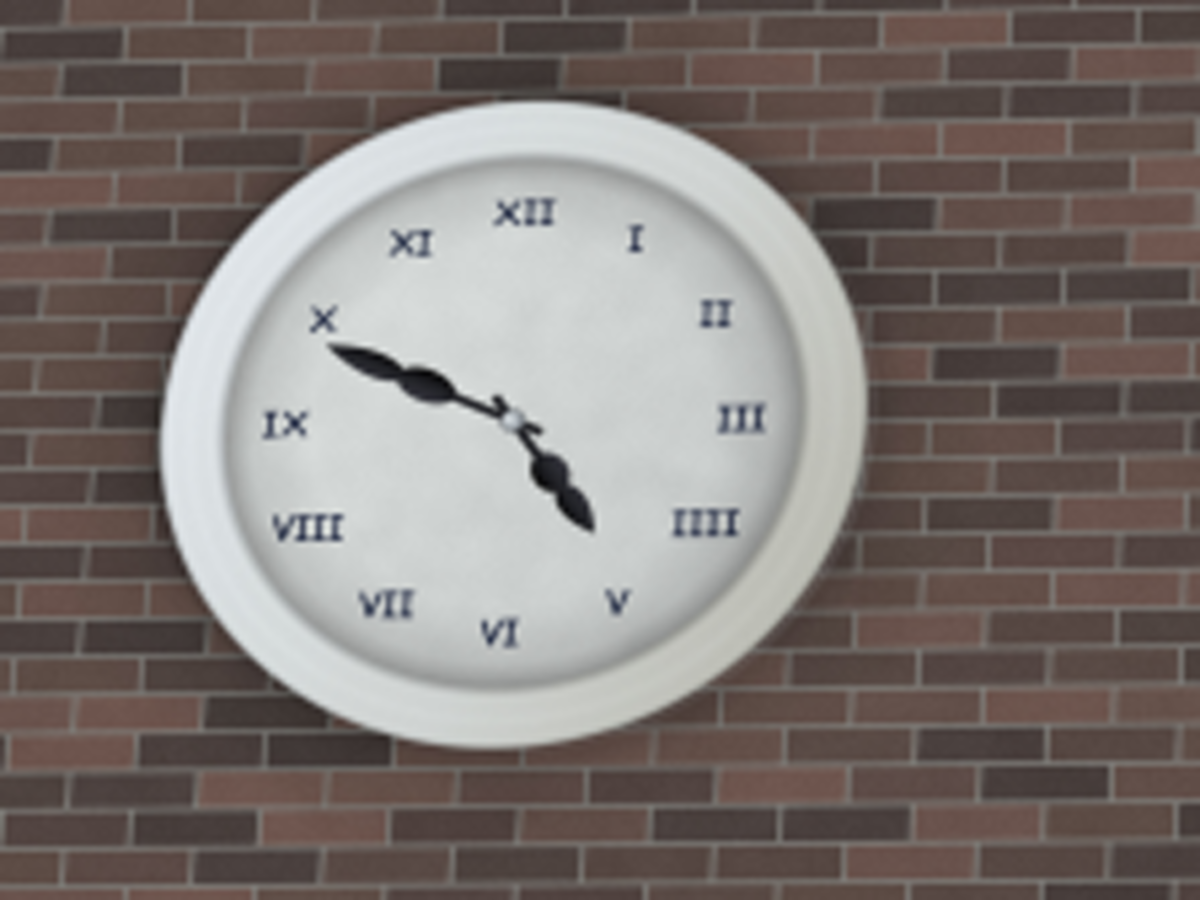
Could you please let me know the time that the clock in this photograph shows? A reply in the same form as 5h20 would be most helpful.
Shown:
4h49
